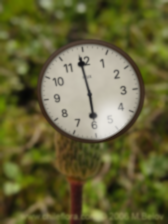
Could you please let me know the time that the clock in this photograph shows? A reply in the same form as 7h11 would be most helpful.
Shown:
5h59
